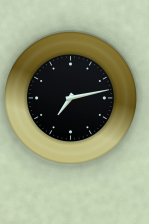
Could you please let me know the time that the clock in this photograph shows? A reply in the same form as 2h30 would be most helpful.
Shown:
7h13
